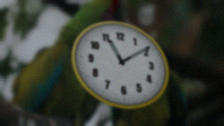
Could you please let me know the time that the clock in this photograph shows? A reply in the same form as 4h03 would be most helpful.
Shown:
11h09
